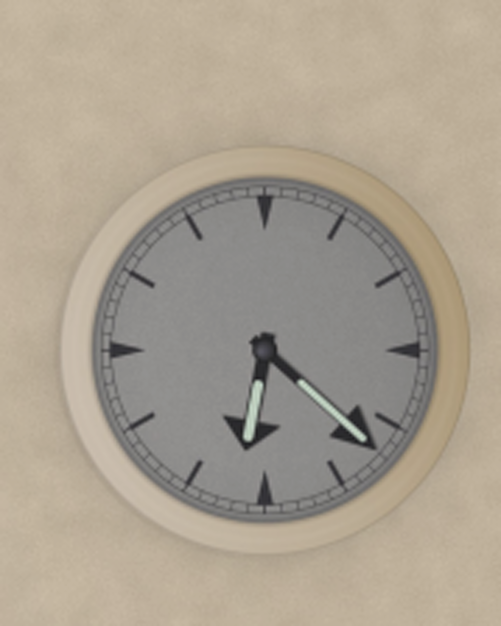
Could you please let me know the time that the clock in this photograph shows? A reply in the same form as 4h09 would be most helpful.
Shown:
6h22
